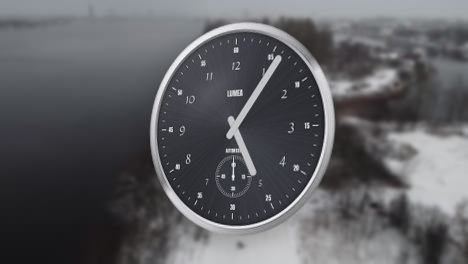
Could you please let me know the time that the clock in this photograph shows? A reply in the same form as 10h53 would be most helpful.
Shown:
5h06
